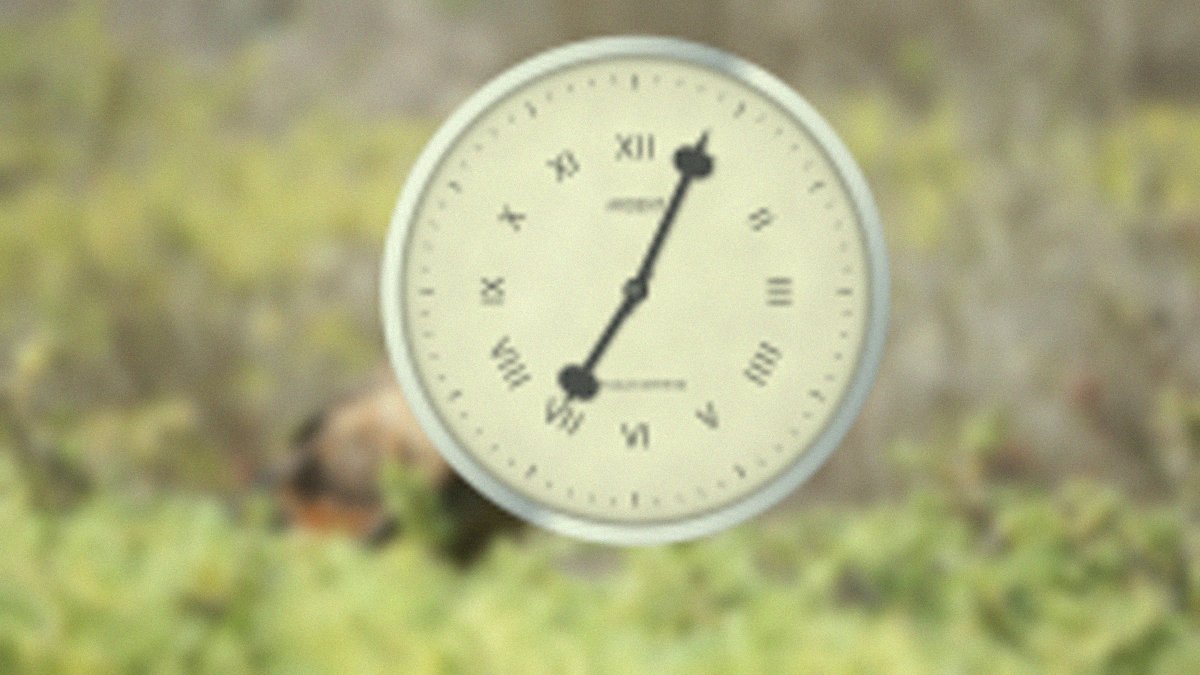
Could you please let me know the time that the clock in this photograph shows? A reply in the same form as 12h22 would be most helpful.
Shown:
7h04
